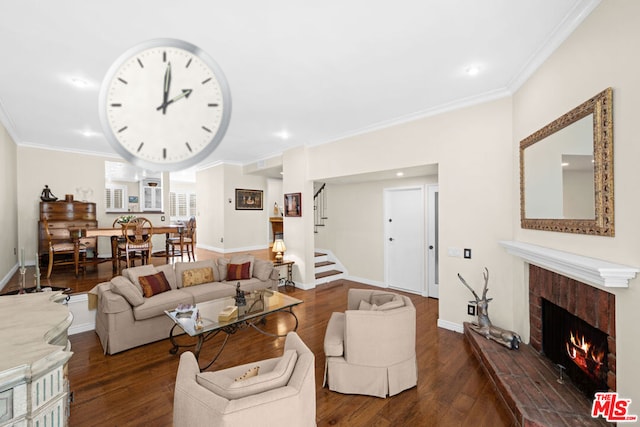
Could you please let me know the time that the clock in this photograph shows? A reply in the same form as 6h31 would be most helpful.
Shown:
2h01
